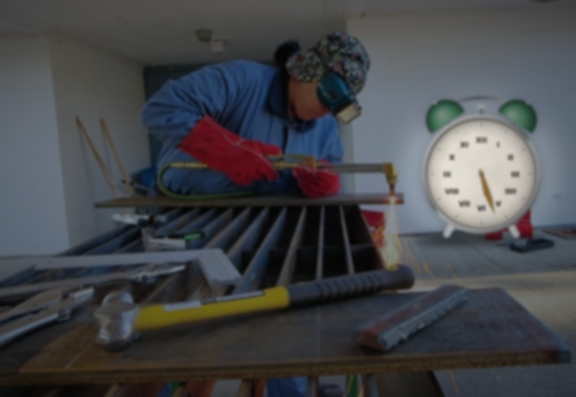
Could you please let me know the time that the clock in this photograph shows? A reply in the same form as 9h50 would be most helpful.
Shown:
5h27
